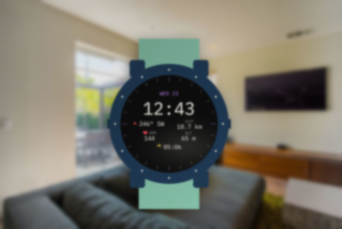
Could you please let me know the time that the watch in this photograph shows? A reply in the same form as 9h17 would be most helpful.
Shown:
12h43
